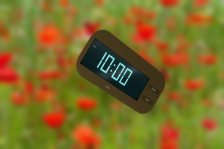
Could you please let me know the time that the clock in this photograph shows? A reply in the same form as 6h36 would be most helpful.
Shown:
10h00
